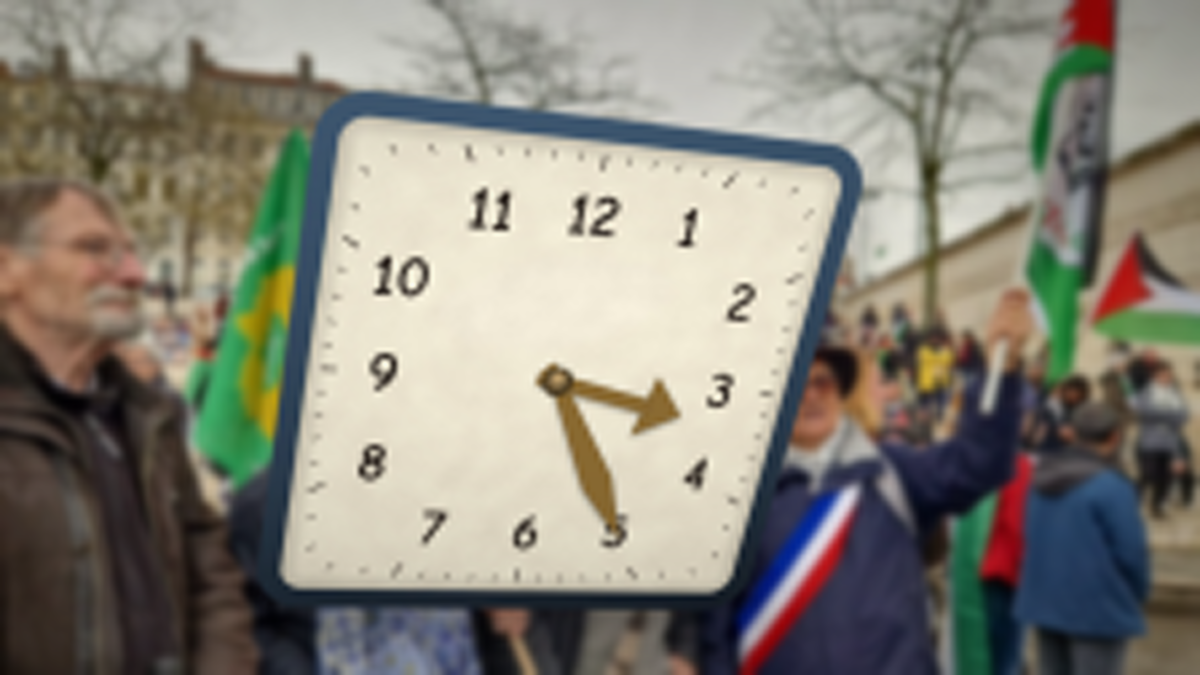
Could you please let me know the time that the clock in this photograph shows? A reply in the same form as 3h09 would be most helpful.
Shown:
3h25
